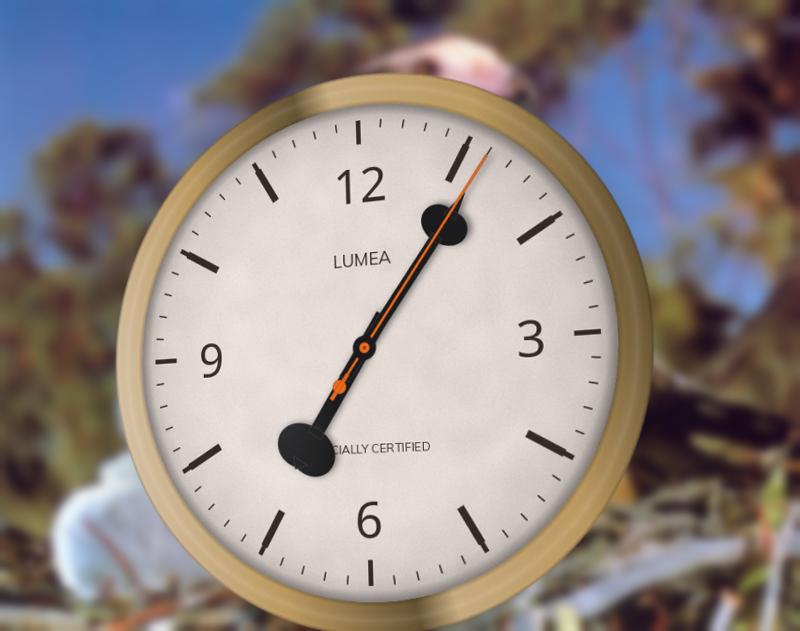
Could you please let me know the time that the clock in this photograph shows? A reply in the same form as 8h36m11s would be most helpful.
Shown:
7h06m06s
